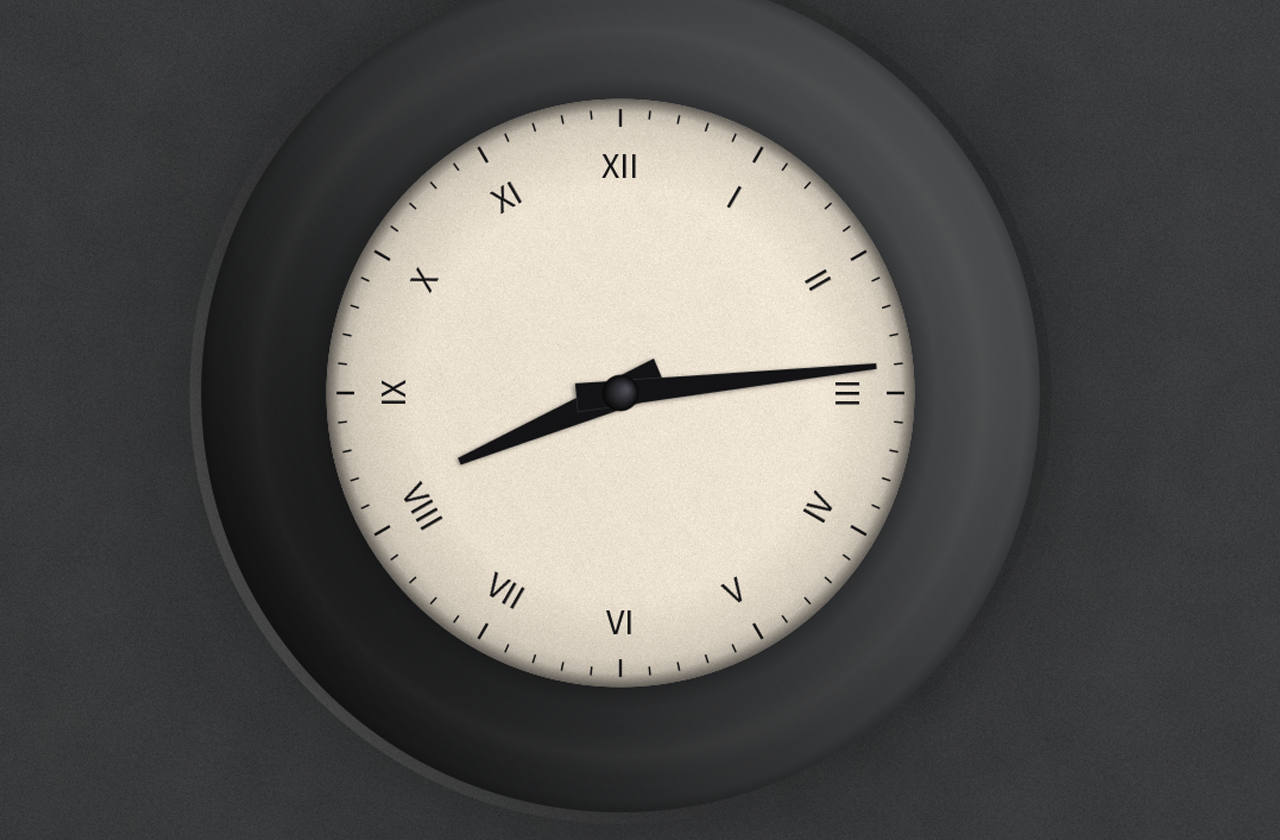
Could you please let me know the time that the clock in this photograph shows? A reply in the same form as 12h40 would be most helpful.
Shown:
8h14
